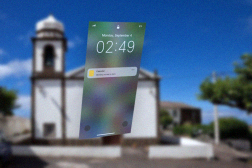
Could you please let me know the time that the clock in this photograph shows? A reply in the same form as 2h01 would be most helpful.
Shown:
2h49
